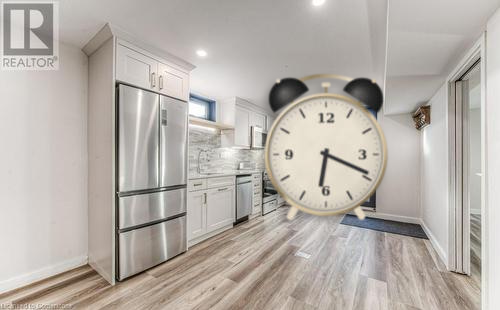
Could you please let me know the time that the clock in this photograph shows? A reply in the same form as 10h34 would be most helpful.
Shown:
6h19
